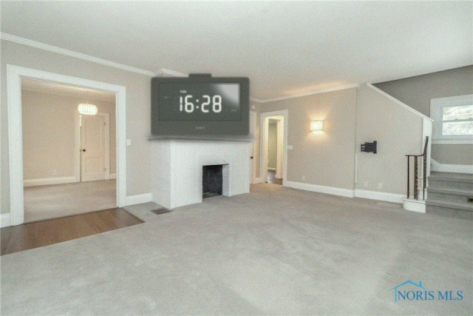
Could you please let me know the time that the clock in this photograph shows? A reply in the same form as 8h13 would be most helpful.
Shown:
16h28
